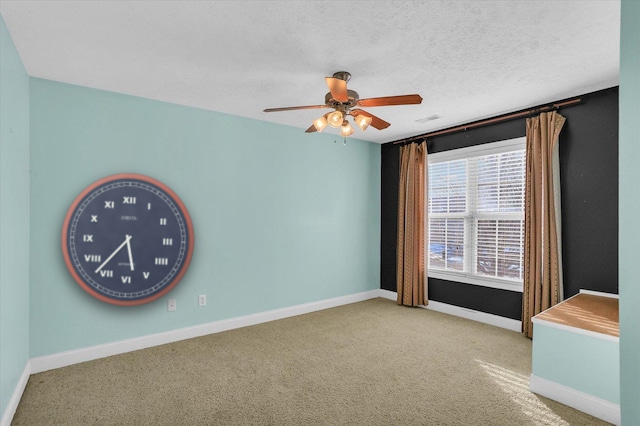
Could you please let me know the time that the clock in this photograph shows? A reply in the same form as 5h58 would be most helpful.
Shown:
5h37
